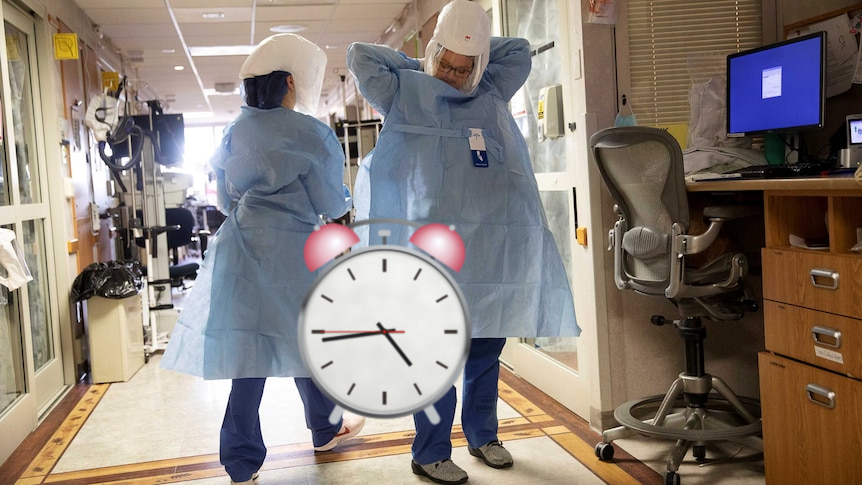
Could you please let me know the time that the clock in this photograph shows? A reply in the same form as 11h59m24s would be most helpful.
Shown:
4h43m45s
